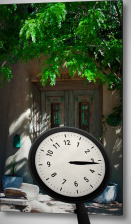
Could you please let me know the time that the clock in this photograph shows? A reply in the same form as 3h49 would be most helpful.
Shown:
3h16
